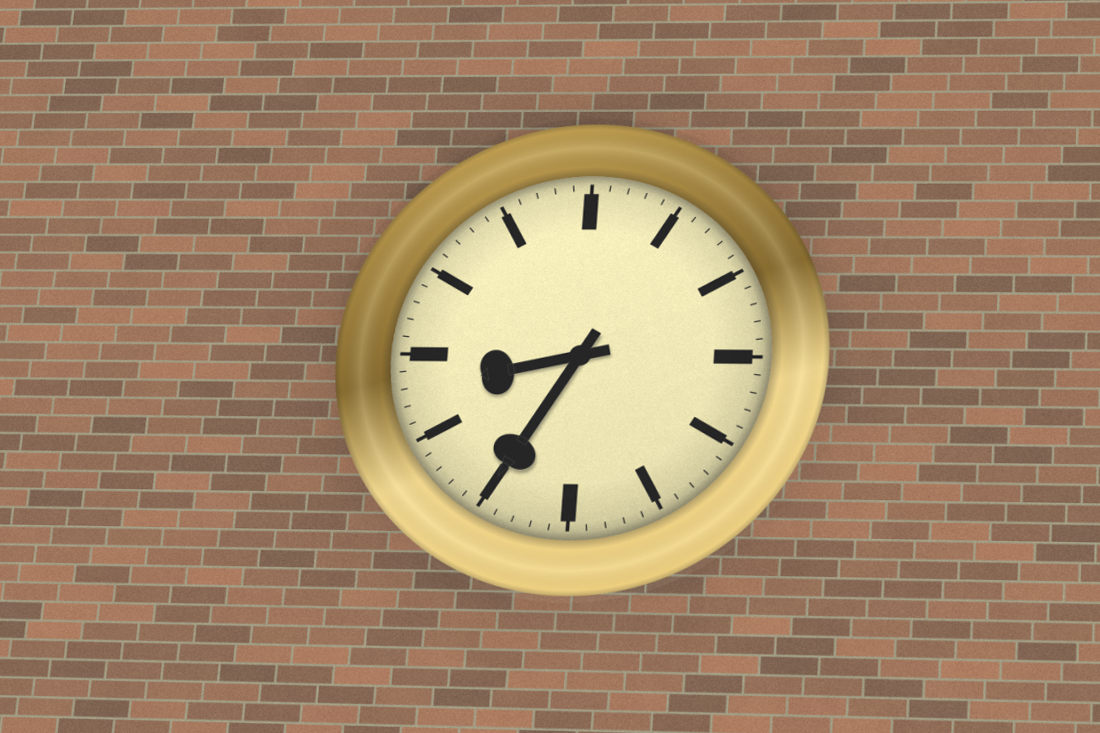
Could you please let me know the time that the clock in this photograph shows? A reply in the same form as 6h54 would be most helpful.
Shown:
8h35
